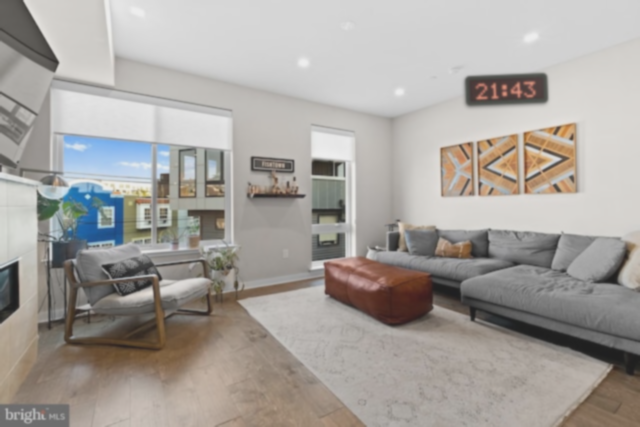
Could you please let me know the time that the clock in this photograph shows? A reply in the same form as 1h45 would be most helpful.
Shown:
21h43
